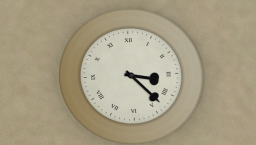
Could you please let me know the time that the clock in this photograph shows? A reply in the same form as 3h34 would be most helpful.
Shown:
3h23
